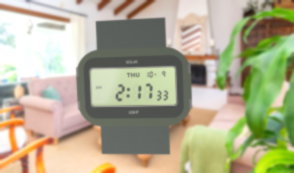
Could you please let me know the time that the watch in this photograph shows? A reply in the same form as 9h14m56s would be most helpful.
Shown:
2h17m33s
